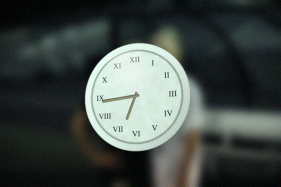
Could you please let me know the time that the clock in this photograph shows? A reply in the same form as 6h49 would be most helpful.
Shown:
6h44
